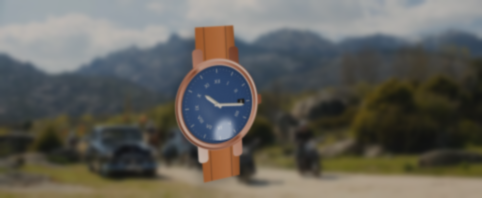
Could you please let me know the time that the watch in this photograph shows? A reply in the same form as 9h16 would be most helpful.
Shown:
10h16
